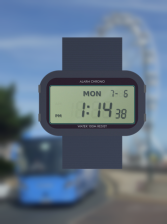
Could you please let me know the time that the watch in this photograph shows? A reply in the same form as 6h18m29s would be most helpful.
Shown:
1h14m38s
